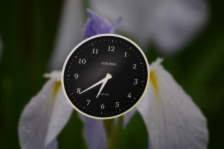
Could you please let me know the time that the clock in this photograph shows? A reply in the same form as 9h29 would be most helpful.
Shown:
6h39
